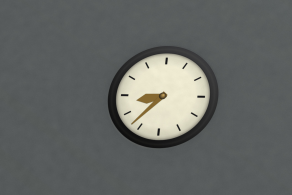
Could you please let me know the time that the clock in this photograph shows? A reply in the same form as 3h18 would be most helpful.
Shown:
8h37
